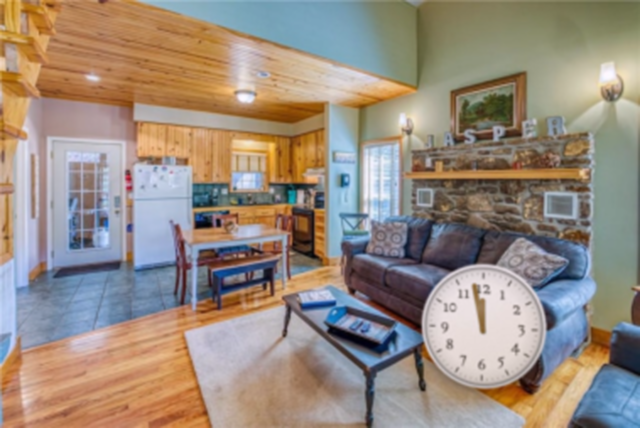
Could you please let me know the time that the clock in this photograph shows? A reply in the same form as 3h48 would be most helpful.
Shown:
11h58
